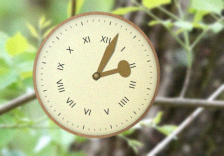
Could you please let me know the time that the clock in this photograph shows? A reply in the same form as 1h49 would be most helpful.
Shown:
2h02
